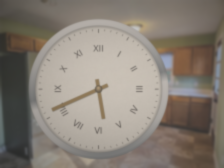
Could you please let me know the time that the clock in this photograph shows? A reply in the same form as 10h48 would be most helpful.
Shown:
5h41
